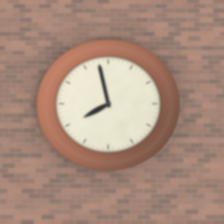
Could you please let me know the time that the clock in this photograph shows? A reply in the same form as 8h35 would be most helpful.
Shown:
7h58
